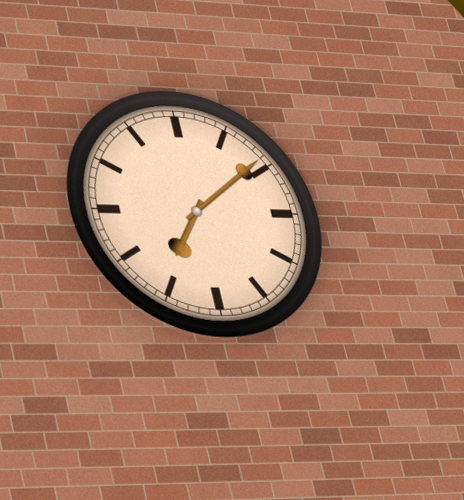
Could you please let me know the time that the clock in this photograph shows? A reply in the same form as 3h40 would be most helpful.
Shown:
7h09
